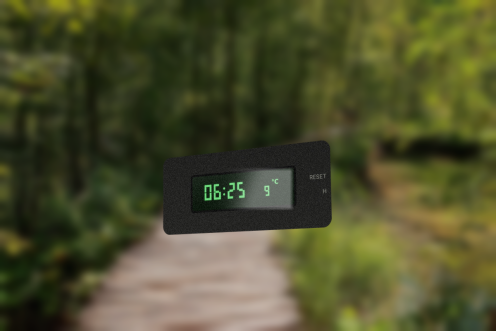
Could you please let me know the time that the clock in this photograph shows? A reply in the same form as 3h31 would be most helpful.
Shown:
6h25
